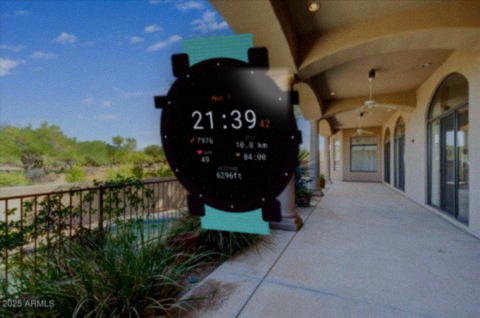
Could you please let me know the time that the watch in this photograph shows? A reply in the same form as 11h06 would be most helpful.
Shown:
21h39
